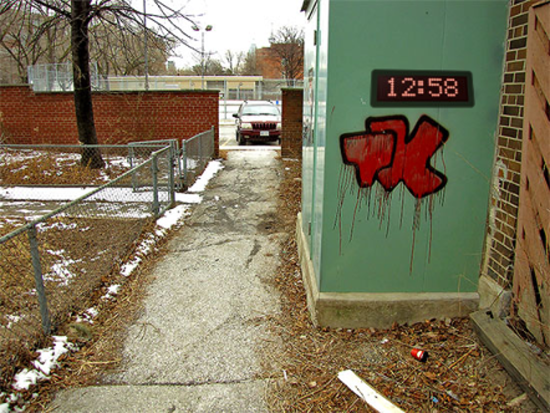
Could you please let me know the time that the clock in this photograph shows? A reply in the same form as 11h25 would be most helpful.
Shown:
12h58
